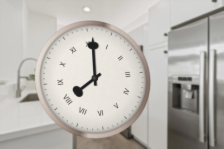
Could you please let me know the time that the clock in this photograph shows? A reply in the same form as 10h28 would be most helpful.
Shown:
8h01
